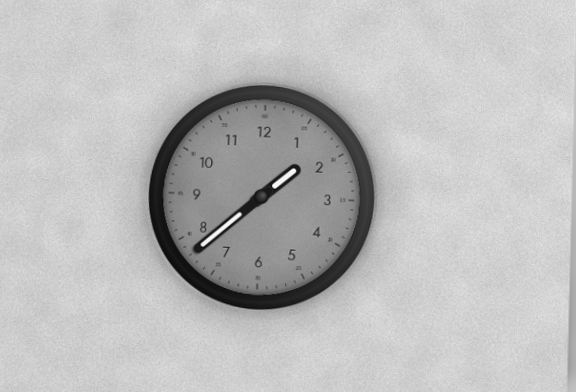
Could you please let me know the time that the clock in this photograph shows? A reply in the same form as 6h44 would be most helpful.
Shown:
1h38
